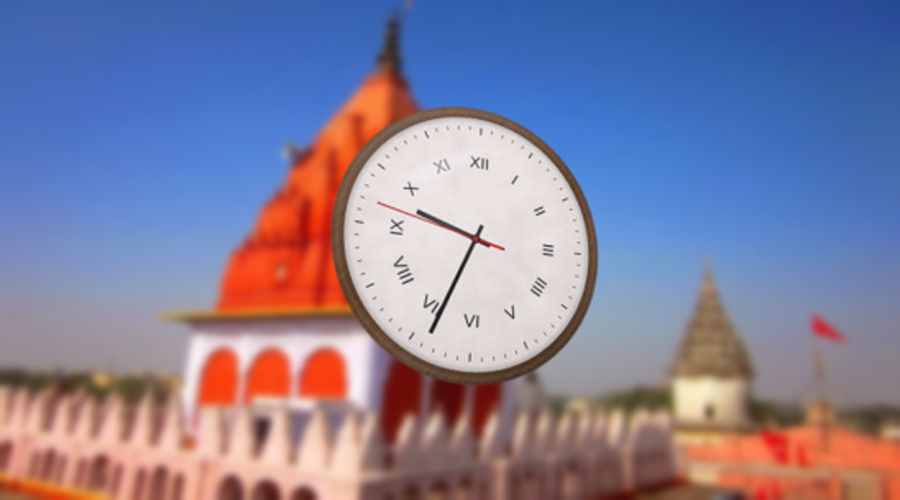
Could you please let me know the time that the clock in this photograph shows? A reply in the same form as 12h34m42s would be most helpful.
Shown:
9h33m47s
